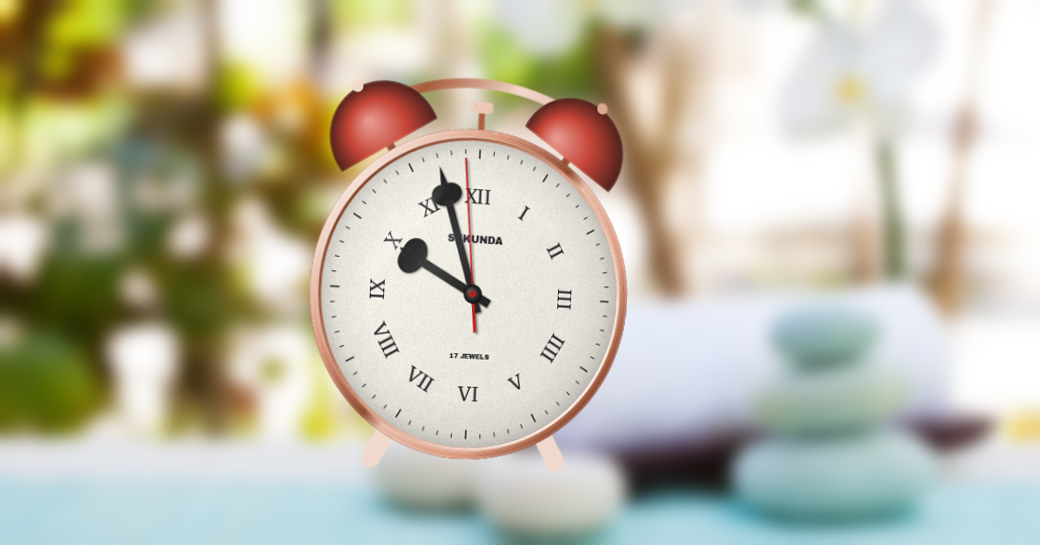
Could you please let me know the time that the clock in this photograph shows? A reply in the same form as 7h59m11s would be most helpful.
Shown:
9h56m59s
